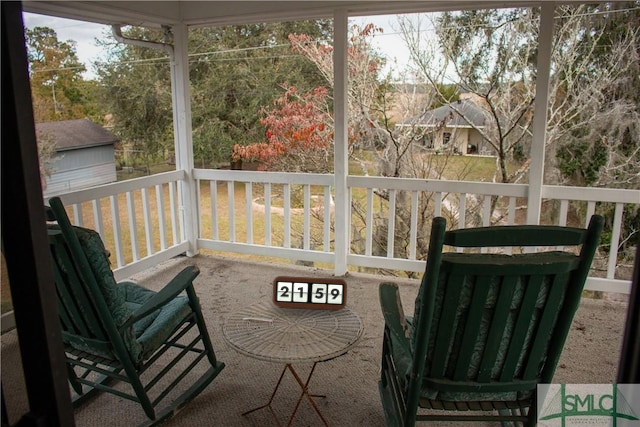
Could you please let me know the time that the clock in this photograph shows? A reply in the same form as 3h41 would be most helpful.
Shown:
21h59
